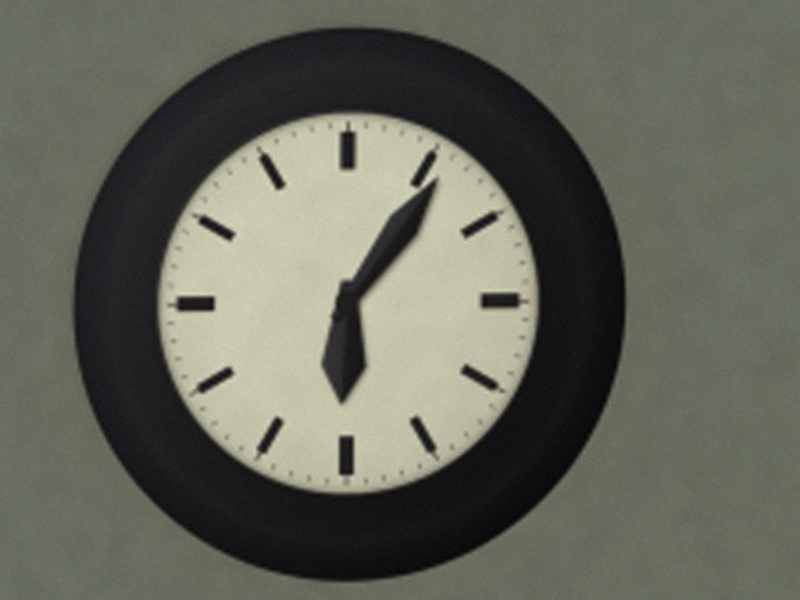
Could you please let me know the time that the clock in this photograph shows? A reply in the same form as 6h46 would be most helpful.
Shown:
6h06
